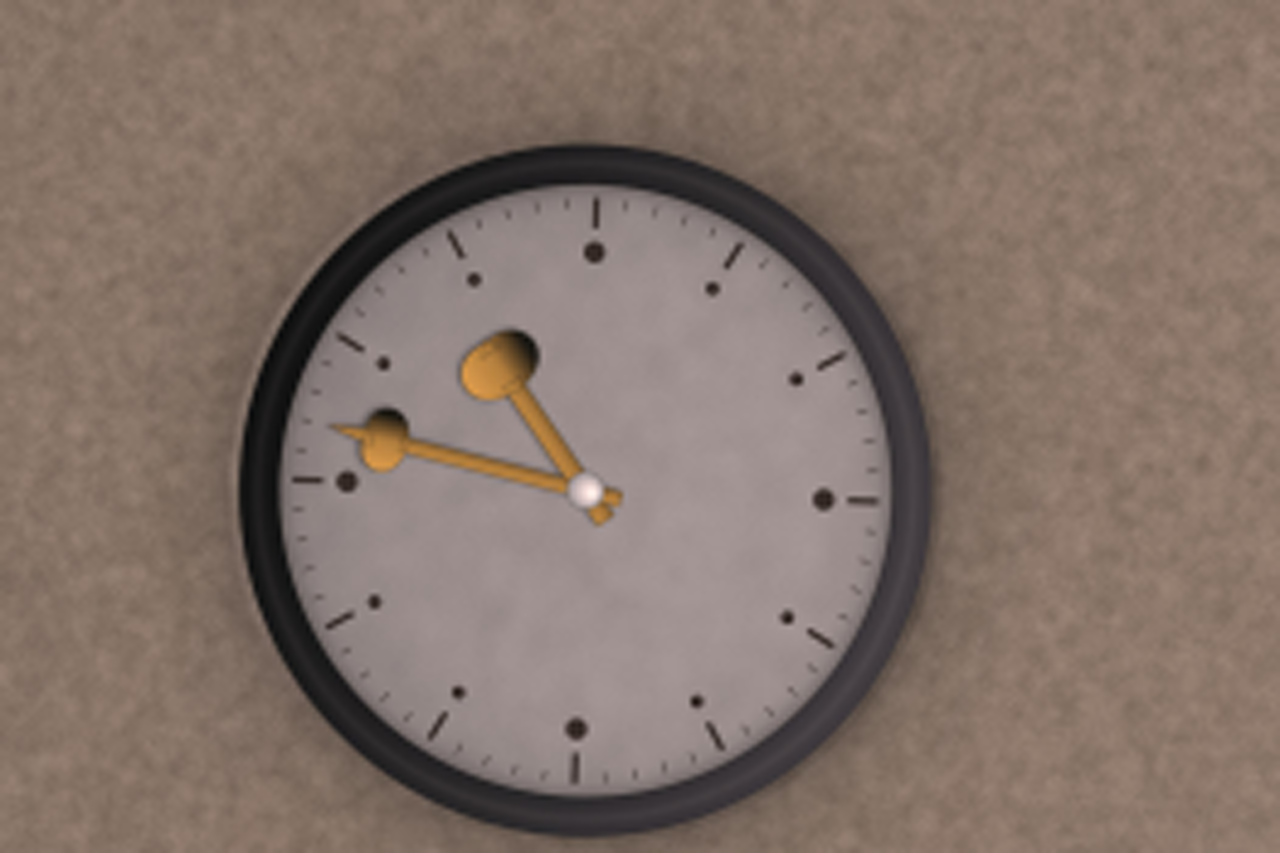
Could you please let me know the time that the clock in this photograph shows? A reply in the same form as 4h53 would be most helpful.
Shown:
10h47
